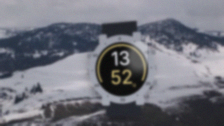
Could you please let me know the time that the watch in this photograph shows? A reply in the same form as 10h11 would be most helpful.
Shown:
13h52
